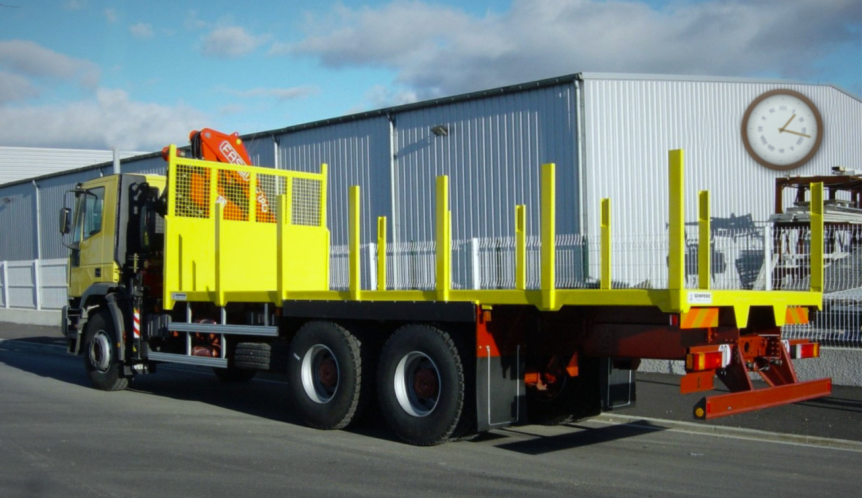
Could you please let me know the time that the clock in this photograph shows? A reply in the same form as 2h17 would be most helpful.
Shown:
1h17
